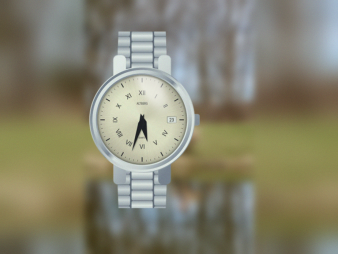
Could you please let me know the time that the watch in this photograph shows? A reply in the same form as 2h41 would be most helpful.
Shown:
5h33
